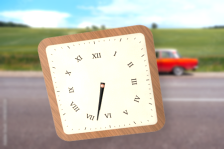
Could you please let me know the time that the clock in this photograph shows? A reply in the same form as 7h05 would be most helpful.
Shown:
6h33
